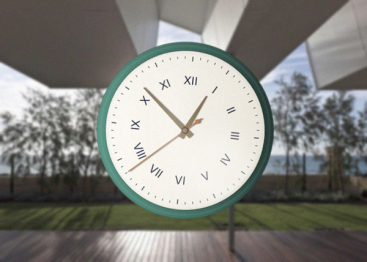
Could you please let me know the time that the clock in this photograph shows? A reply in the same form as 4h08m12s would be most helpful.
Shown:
12h51m38s
